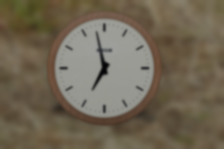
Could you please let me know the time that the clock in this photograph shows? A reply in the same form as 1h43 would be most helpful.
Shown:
6h58
